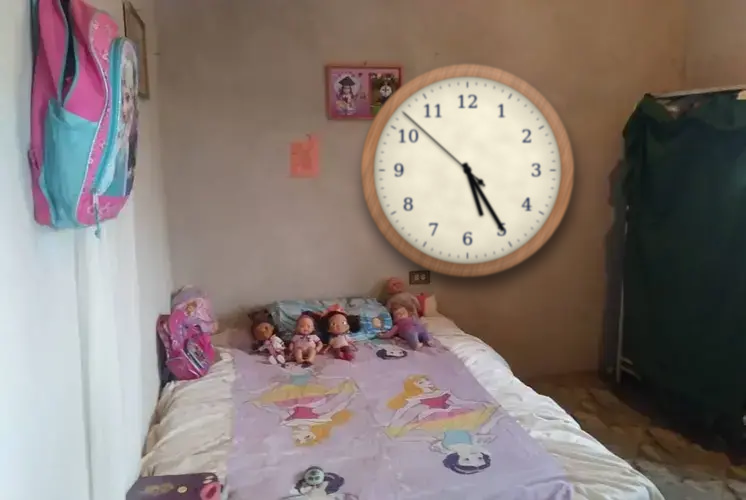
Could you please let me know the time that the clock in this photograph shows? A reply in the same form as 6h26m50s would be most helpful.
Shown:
5h24m52s
